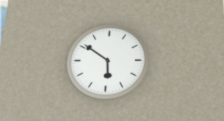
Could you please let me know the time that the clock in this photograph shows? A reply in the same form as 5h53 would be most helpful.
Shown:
5h51
